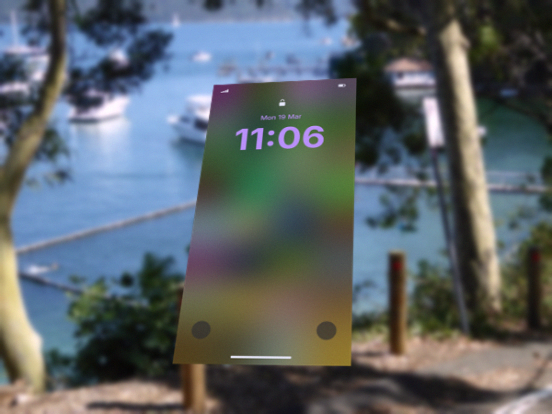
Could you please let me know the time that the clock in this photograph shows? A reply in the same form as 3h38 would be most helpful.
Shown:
11h06
